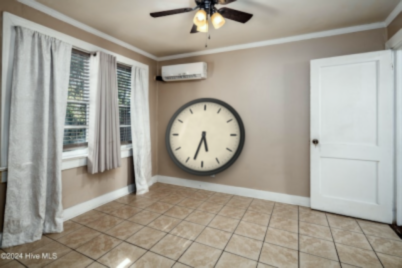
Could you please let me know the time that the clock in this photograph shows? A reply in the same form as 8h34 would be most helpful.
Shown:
5h33
